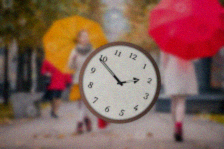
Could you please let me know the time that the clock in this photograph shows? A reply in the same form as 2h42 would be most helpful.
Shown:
1h49
